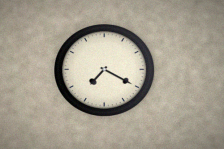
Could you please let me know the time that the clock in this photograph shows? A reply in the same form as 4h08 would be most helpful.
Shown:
7h20
